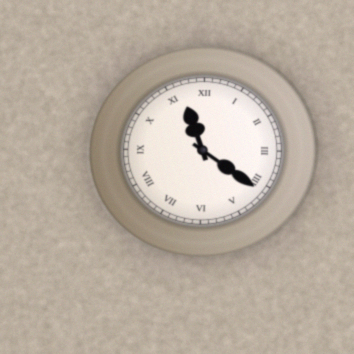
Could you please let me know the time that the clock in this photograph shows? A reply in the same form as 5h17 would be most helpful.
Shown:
11h21
